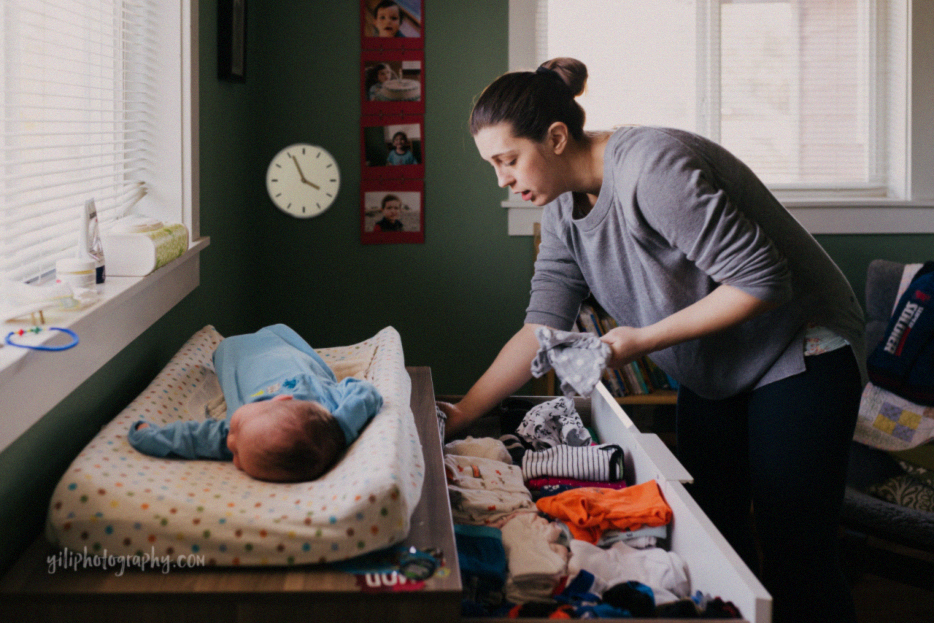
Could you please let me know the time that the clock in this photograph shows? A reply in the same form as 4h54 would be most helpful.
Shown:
3h56
